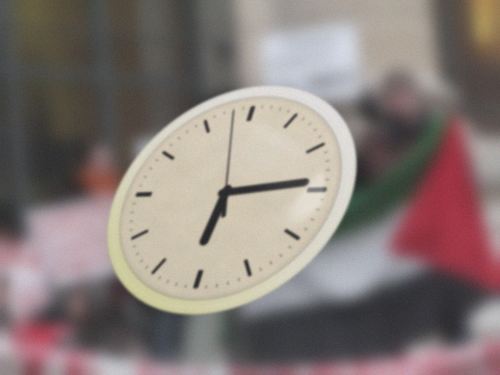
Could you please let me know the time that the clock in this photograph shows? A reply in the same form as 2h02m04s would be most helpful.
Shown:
6h13m58s
